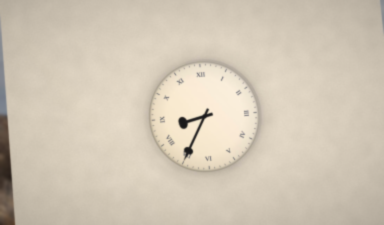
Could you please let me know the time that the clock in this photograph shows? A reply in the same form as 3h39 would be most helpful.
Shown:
8h35
